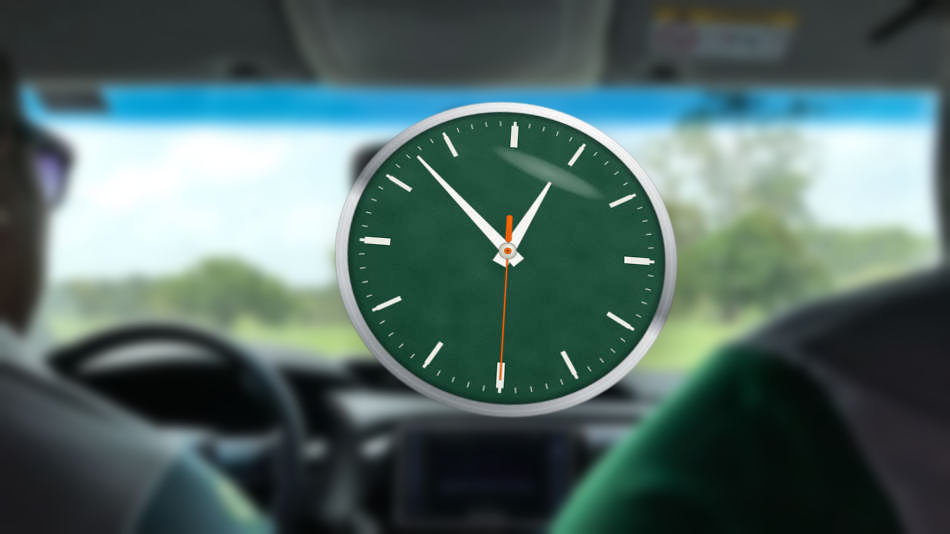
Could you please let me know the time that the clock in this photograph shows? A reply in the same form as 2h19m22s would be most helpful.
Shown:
12h52m30s
